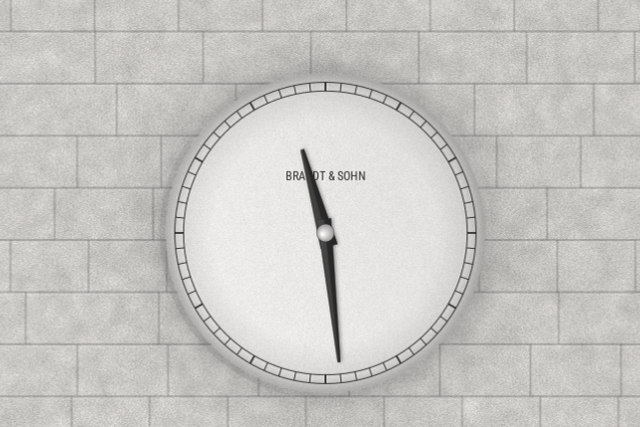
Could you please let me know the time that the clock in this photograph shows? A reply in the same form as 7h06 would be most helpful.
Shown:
11h29
